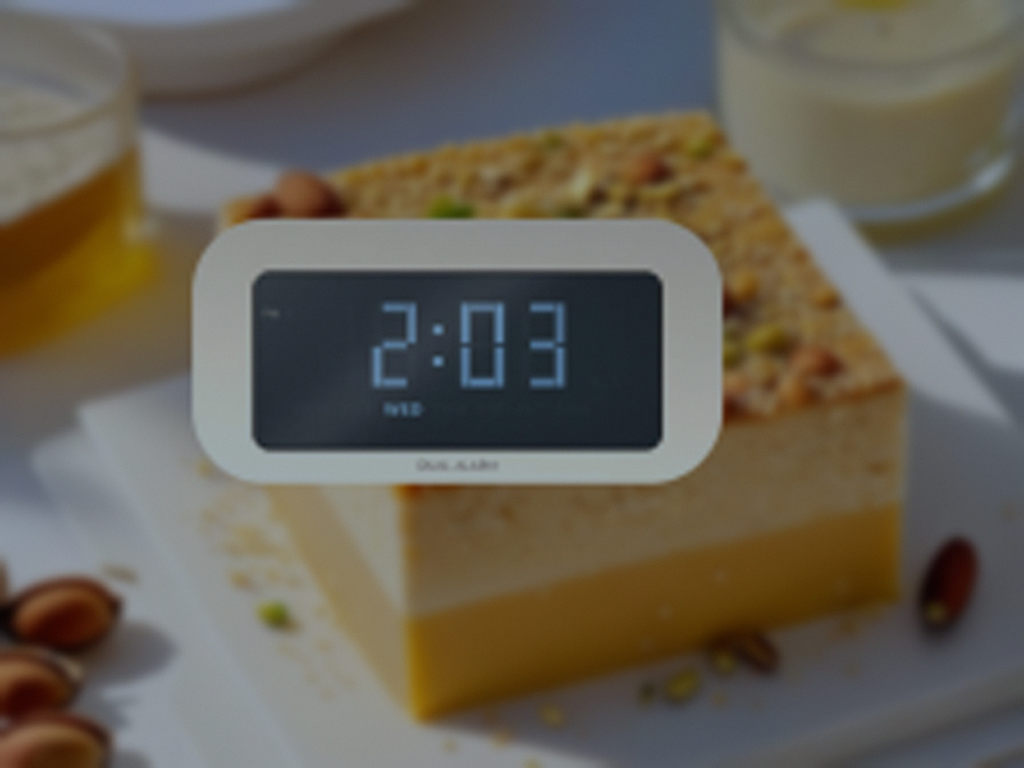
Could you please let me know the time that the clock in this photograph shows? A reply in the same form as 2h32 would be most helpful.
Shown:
2h03
